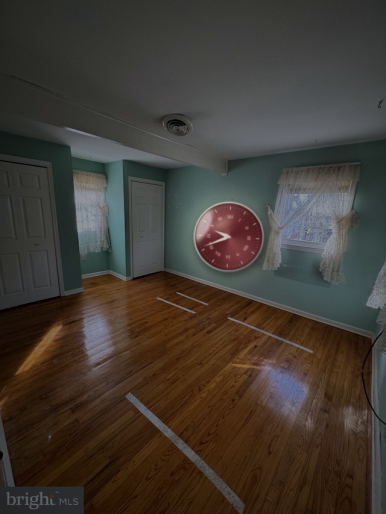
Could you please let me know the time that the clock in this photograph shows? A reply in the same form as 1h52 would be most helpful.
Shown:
9h41
